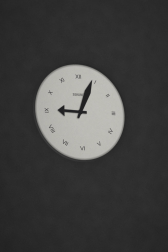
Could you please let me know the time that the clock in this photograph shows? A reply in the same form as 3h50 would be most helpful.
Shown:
9h04
